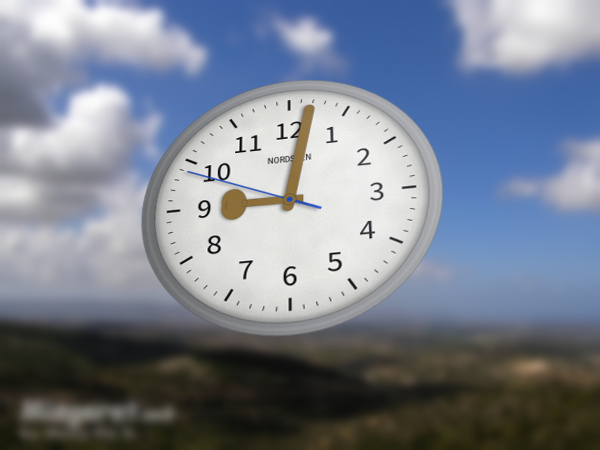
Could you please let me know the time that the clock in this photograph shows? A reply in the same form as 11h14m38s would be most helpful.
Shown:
9h01m49s
